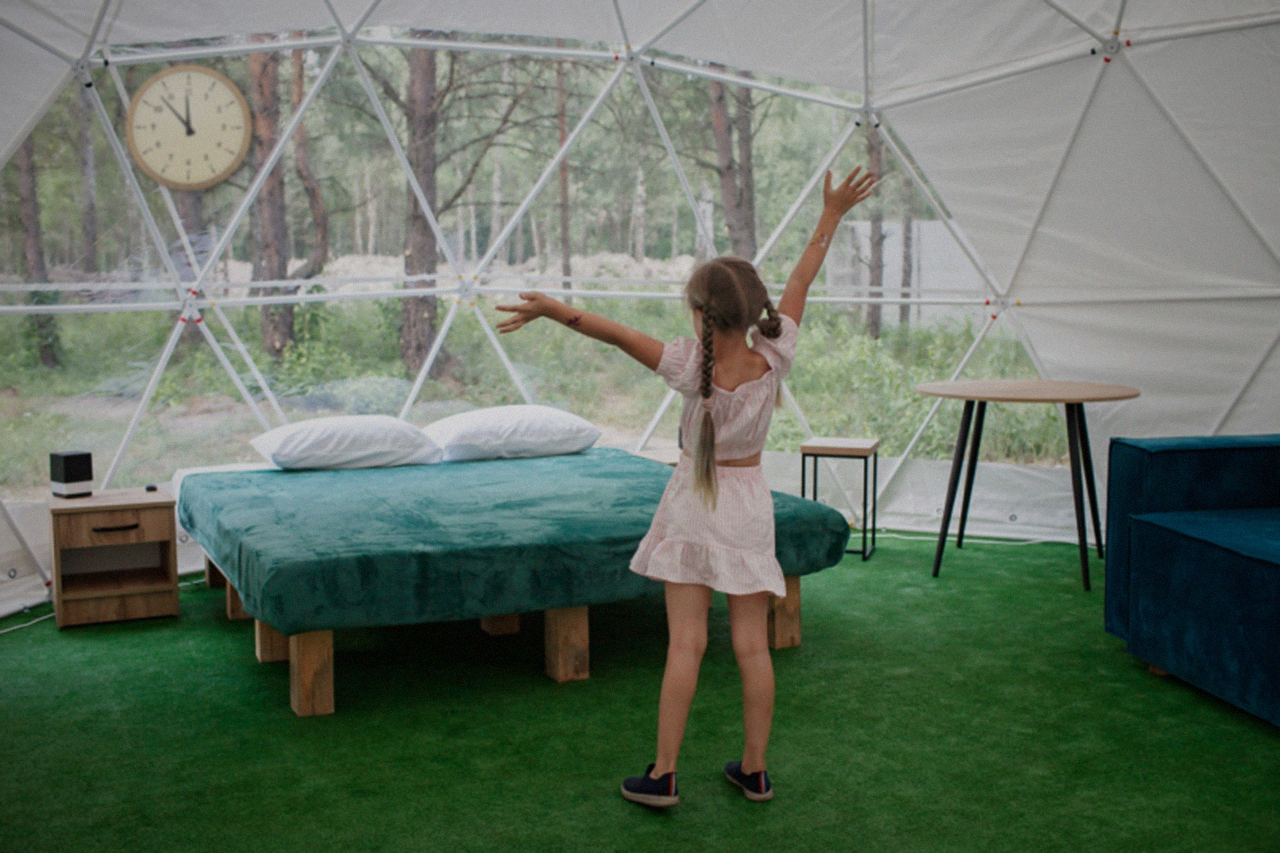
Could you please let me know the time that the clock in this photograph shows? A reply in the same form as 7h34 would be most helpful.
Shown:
11h53
